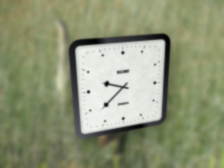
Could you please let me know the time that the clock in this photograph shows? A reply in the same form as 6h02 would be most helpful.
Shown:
9h38
